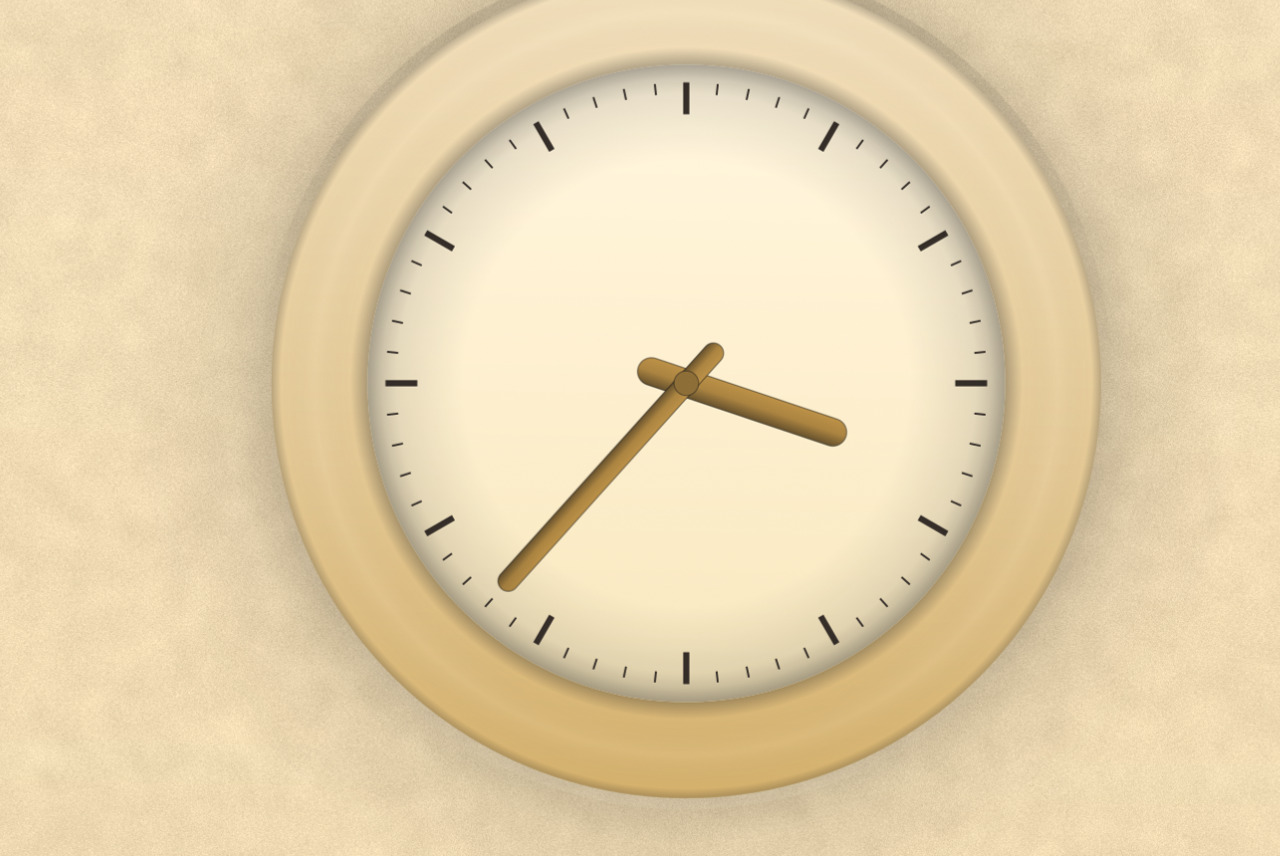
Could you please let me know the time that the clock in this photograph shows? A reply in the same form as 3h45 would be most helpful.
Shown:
3h37
